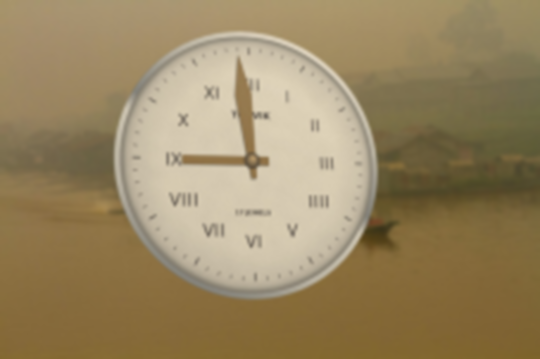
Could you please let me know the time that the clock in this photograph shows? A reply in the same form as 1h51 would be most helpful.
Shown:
8h59
